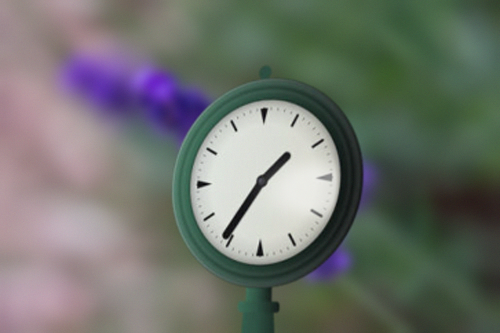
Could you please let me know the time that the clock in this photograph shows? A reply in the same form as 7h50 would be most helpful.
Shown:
1h36
